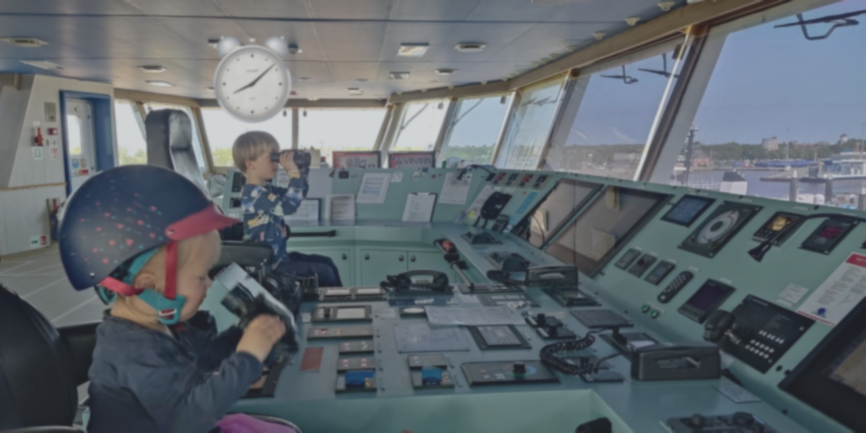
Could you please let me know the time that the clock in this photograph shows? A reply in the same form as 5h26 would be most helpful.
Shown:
8h08
